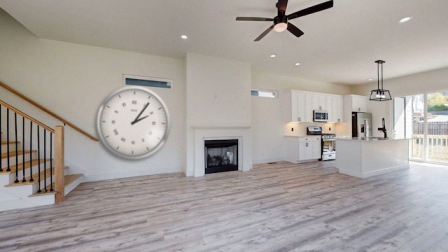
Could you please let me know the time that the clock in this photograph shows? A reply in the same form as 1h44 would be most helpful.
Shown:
2h06
